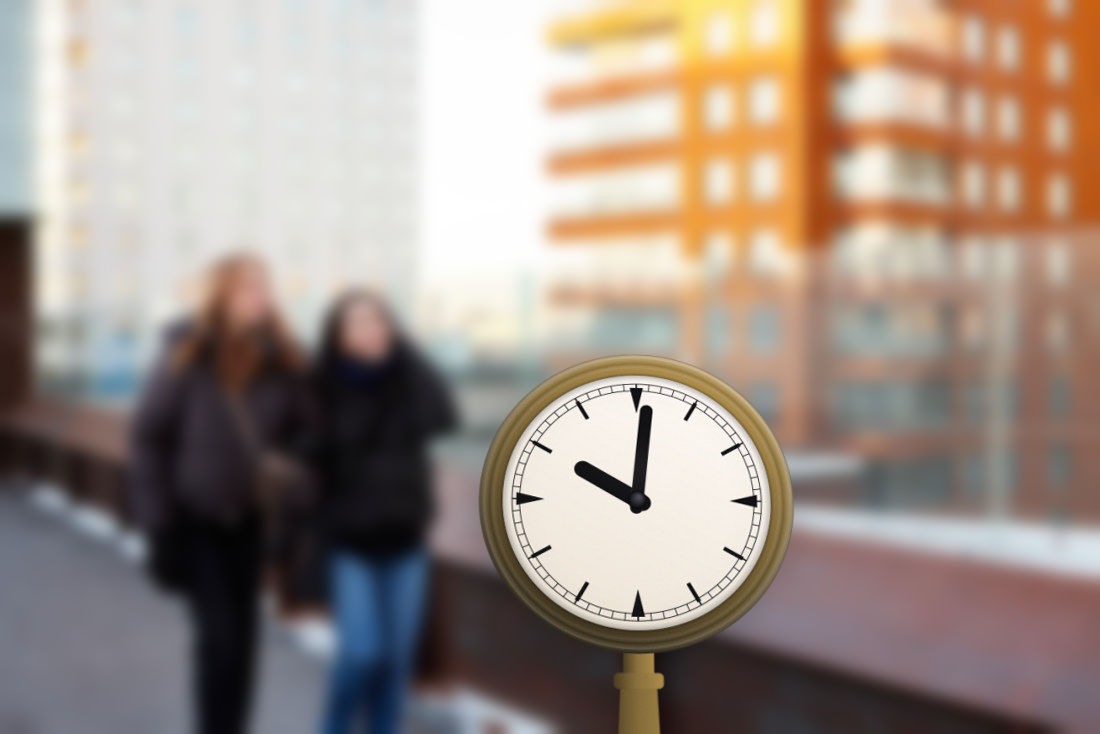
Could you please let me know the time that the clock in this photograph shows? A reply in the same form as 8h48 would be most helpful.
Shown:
10h01
